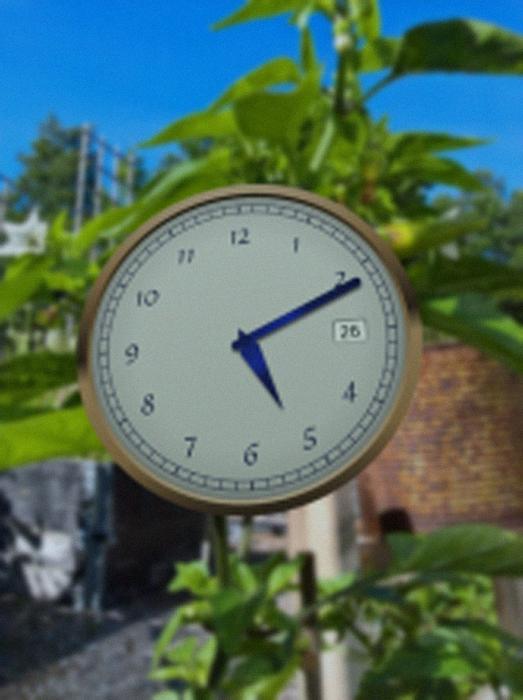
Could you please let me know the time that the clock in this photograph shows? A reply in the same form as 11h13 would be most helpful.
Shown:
5h11
